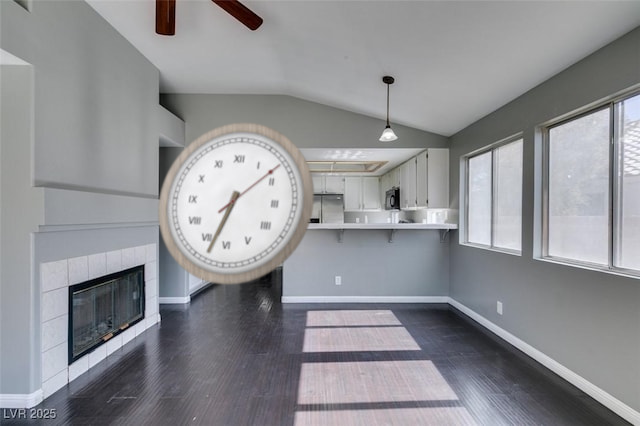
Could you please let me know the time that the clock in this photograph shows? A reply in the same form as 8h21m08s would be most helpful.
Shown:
6h33m08s
